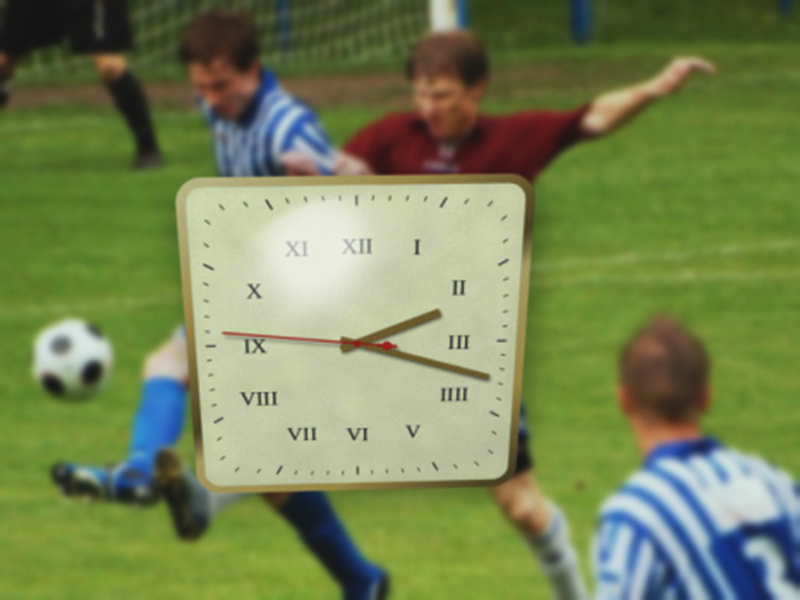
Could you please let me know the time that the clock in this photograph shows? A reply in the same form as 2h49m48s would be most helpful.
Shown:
2h17m46s
